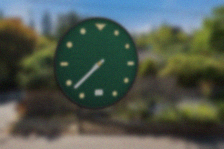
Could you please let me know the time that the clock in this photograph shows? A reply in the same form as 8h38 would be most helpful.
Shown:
7h38
